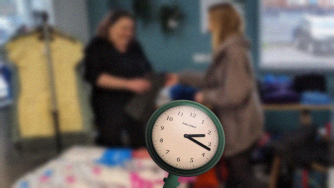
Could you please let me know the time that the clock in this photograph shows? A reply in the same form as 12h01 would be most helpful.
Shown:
2h17
